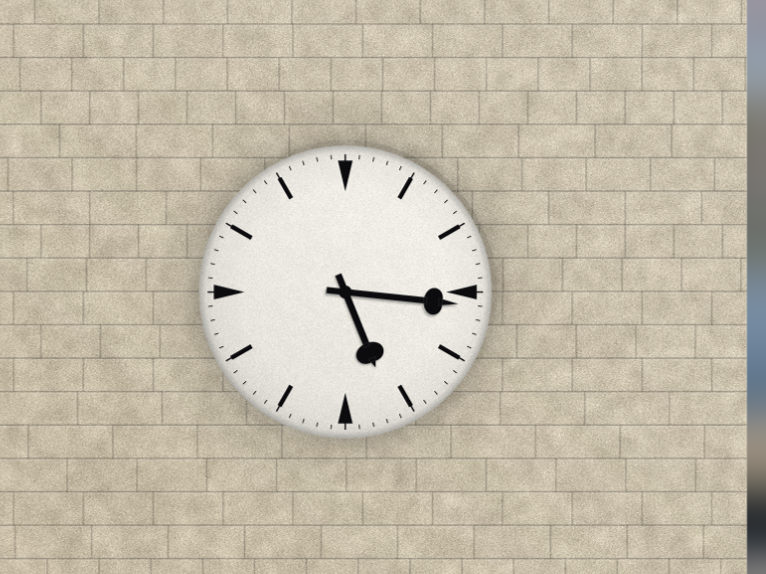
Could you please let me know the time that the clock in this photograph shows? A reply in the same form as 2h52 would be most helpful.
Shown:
5h16
